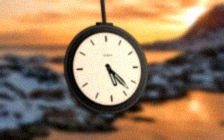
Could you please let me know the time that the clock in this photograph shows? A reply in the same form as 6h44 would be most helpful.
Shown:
5h23
